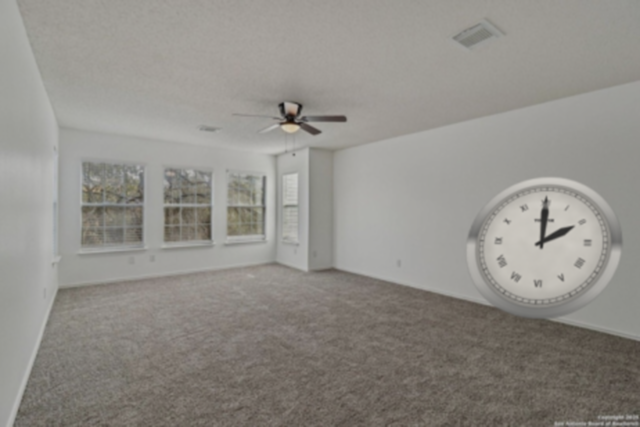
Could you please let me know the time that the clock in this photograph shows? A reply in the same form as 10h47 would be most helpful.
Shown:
2h00
